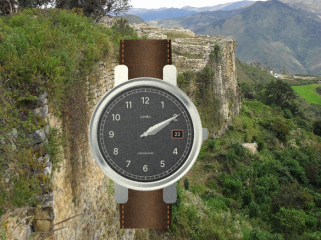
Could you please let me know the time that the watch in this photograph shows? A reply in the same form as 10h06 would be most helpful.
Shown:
2h10
